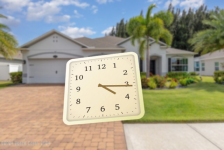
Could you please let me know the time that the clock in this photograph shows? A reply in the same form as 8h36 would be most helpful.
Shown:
4h16
